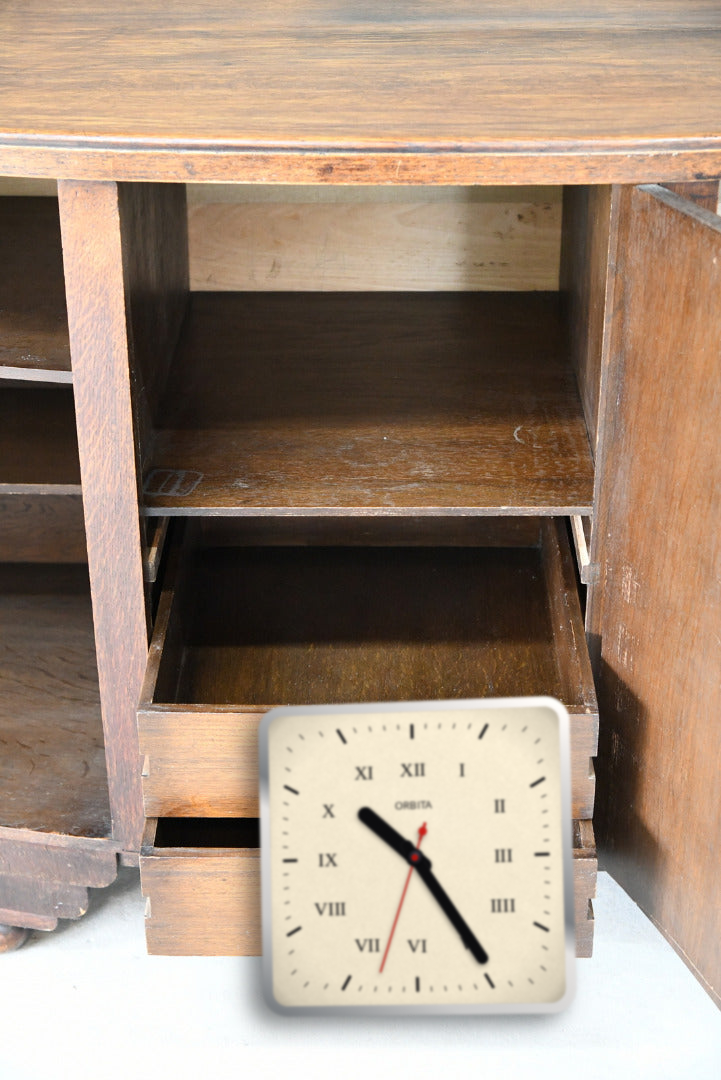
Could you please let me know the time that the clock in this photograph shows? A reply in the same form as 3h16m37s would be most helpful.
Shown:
10h24m33s
